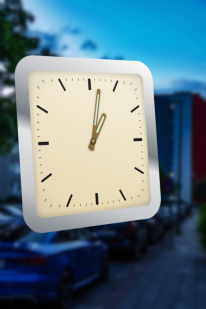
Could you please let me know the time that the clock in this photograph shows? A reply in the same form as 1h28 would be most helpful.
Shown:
1h02
